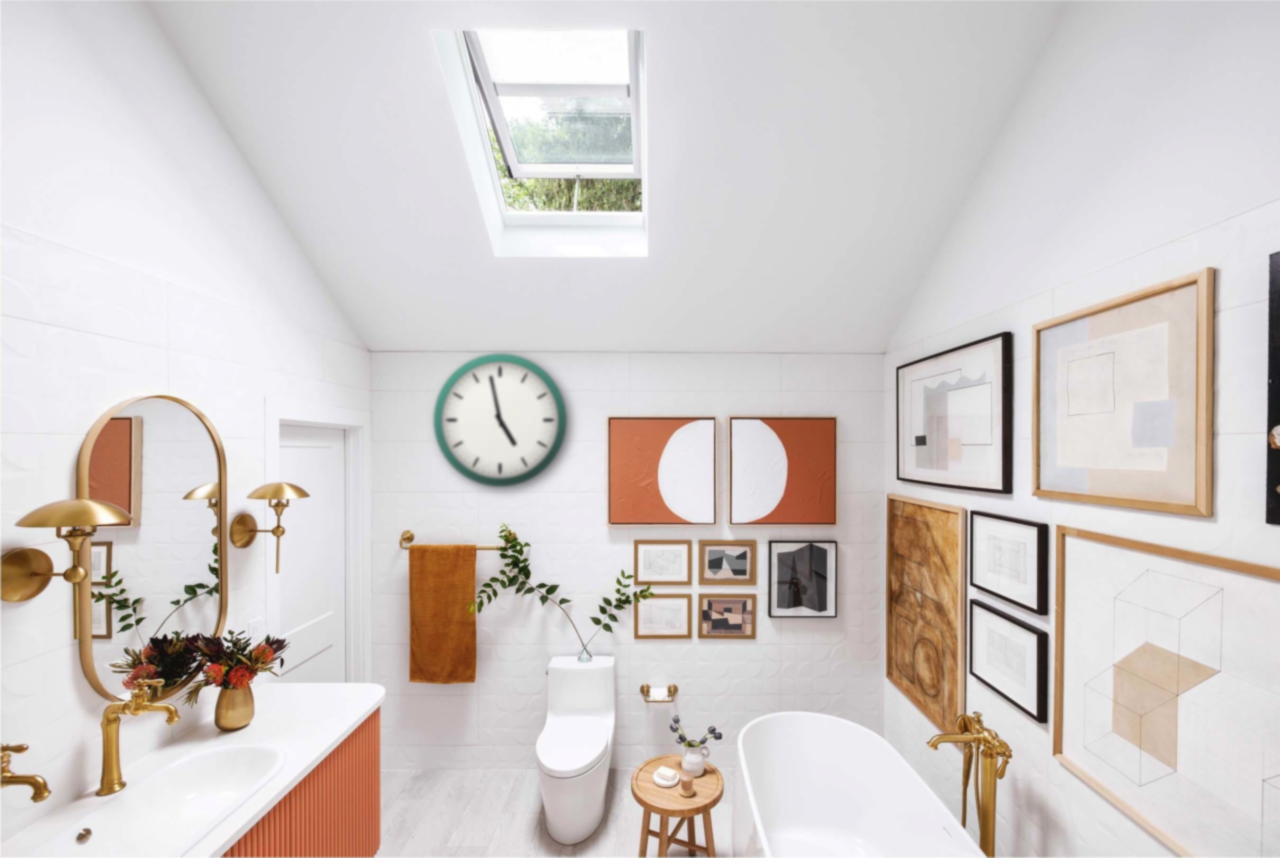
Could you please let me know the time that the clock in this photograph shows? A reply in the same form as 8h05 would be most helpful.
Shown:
4h58
